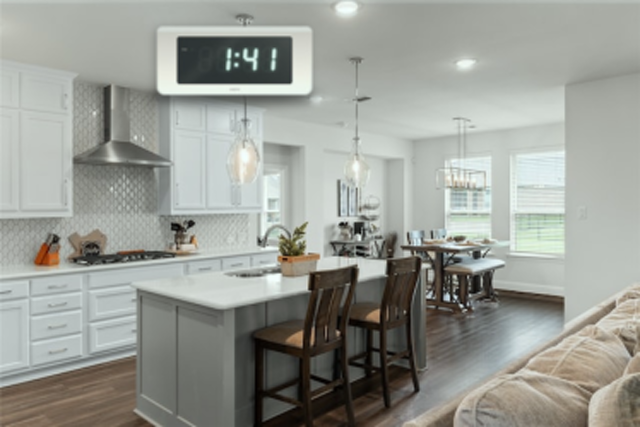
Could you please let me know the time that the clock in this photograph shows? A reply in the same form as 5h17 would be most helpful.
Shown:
1h41
